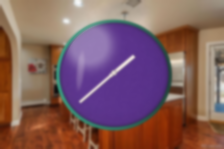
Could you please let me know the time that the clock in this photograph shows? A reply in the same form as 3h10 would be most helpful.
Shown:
1h38
